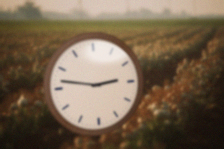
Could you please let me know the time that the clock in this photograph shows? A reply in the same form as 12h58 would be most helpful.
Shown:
2h47
